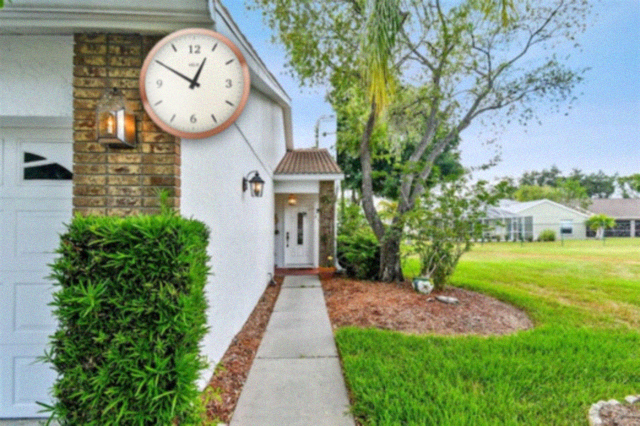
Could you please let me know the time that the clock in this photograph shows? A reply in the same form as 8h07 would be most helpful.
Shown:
12h50
